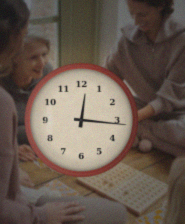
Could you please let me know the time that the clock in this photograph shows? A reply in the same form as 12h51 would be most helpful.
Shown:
12h16
